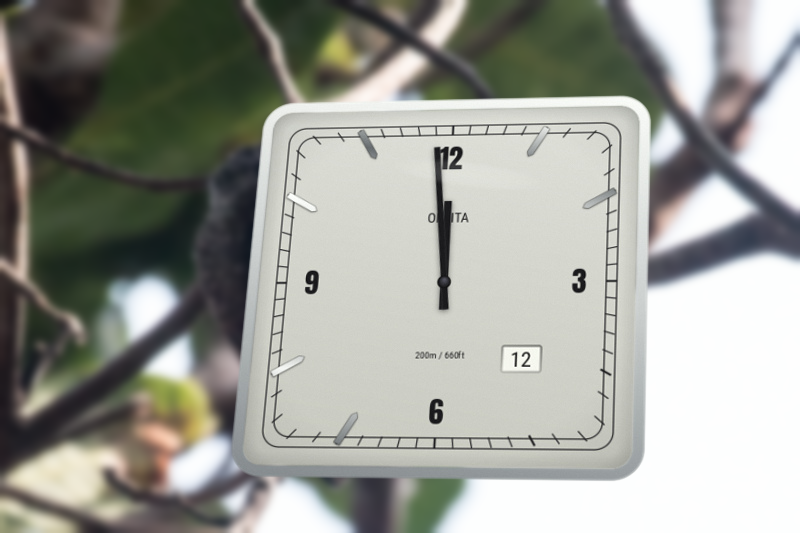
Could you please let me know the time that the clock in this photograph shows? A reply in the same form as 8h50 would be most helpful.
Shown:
11h59
